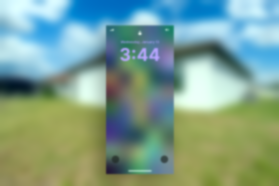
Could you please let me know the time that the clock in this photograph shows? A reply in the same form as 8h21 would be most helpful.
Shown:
3h44
